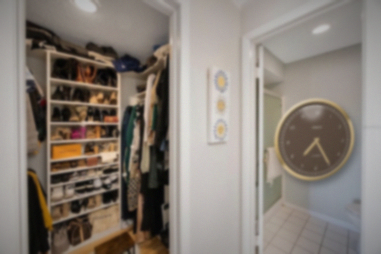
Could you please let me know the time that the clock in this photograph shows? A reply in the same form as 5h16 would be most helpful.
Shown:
7h25
